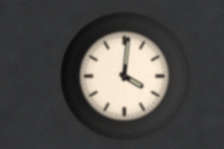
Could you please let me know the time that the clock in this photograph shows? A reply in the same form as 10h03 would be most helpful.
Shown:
4h01
